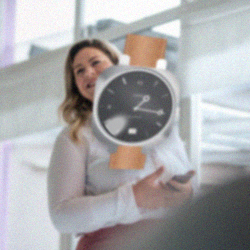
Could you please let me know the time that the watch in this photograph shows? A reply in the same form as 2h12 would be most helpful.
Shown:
1h16
